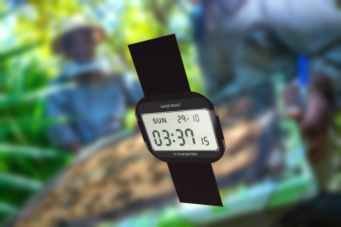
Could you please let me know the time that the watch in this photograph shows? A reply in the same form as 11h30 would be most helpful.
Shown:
3h37
